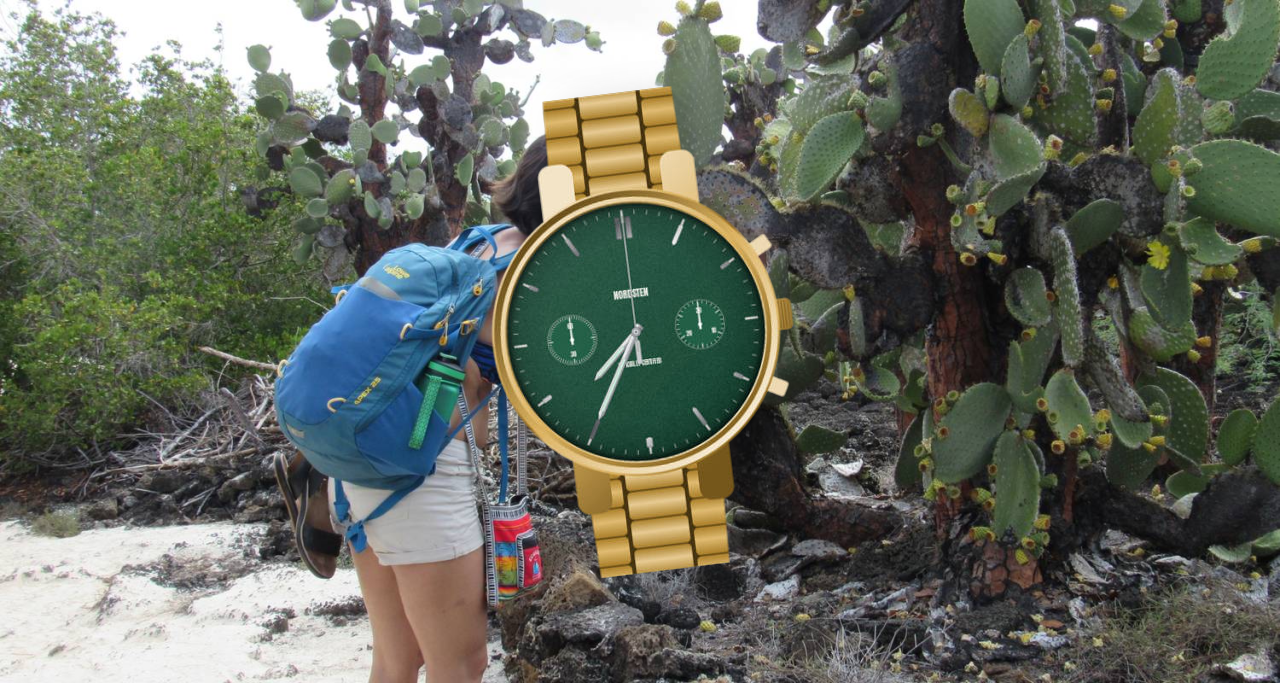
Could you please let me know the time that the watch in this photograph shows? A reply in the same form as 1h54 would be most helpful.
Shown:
7h35
